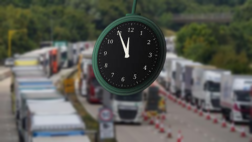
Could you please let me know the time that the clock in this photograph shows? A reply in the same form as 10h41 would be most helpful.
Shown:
11h55
